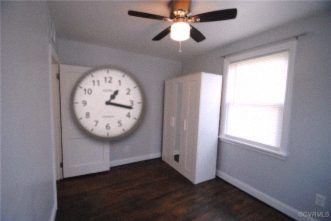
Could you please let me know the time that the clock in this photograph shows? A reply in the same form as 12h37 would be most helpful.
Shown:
1h17
